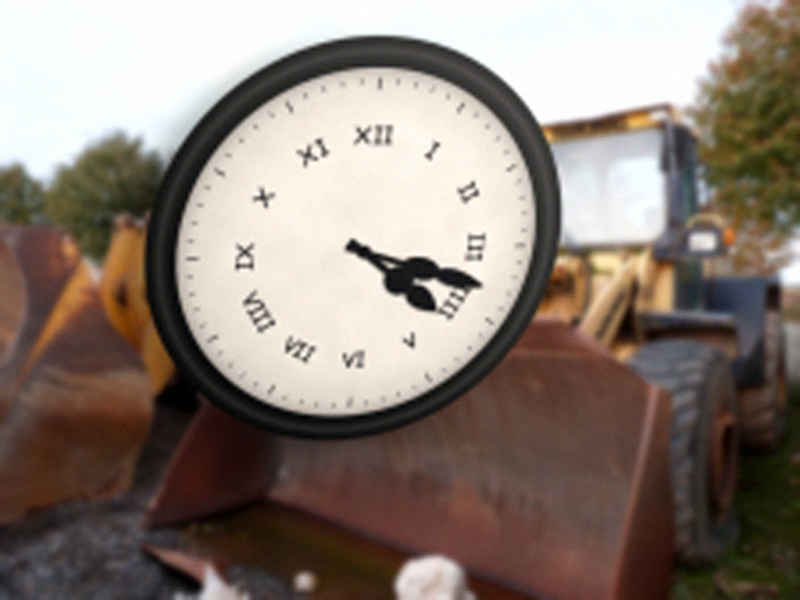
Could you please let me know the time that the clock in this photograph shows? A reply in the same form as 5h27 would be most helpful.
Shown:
4h18
